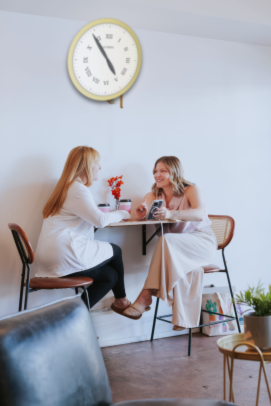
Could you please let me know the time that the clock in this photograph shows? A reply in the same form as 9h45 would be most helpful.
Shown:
4h54
